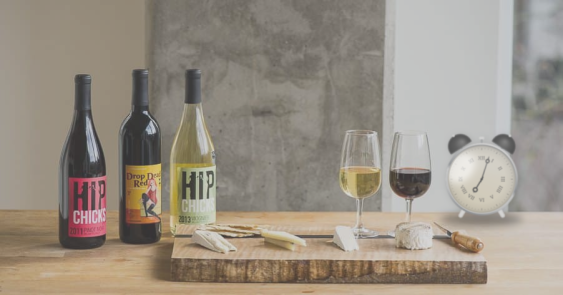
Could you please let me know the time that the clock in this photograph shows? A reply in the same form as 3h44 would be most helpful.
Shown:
7h03
